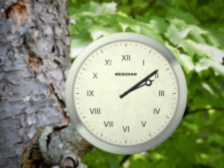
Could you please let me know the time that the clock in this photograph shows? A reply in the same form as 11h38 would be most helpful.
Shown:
2h09
